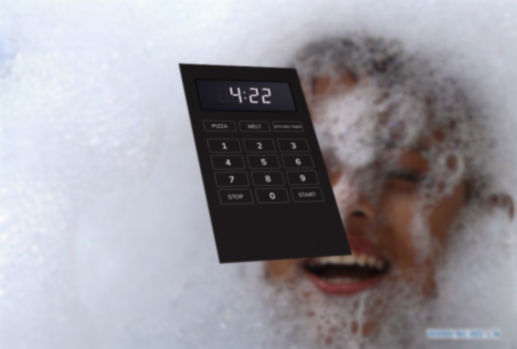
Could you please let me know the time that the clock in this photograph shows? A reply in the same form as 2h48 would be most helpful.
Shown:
4h22
